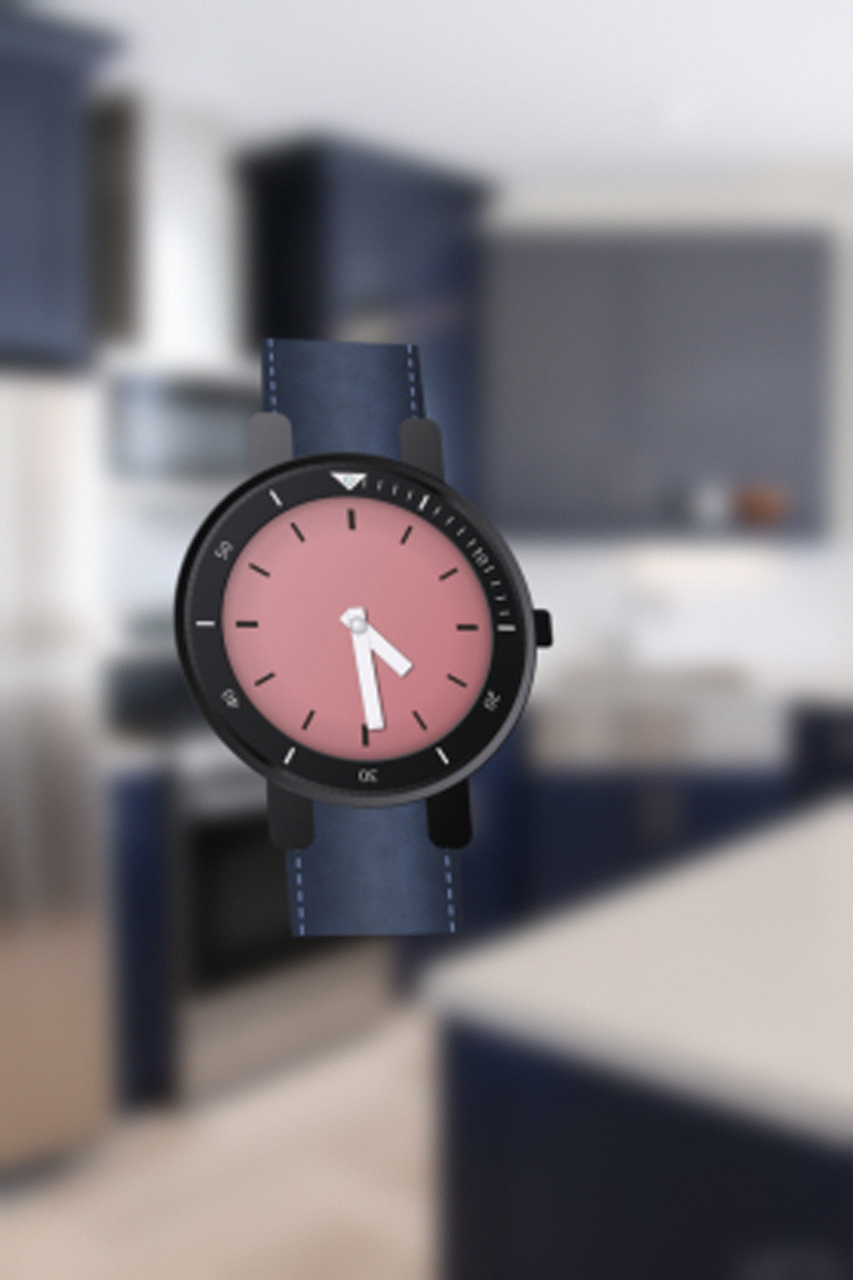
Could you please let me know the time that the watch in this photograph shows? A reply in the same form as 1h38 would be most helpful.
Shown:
4h29
